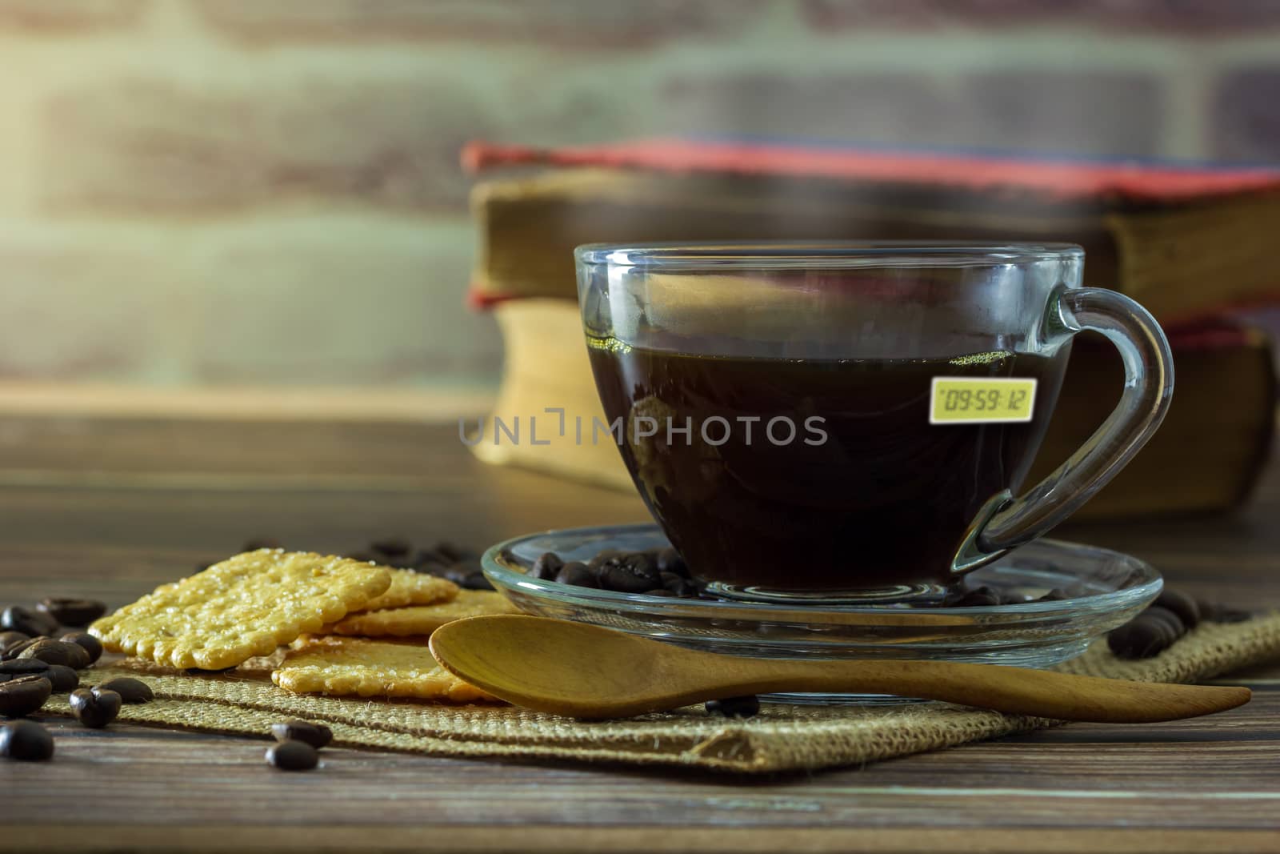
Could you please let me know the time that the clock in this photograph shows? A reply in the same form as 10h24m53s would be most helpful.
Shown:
9h59m12s
